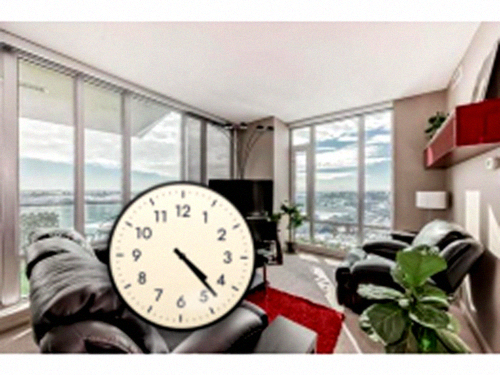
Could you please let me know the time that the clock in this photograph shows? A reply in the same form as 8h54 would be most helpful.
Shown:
4h23
